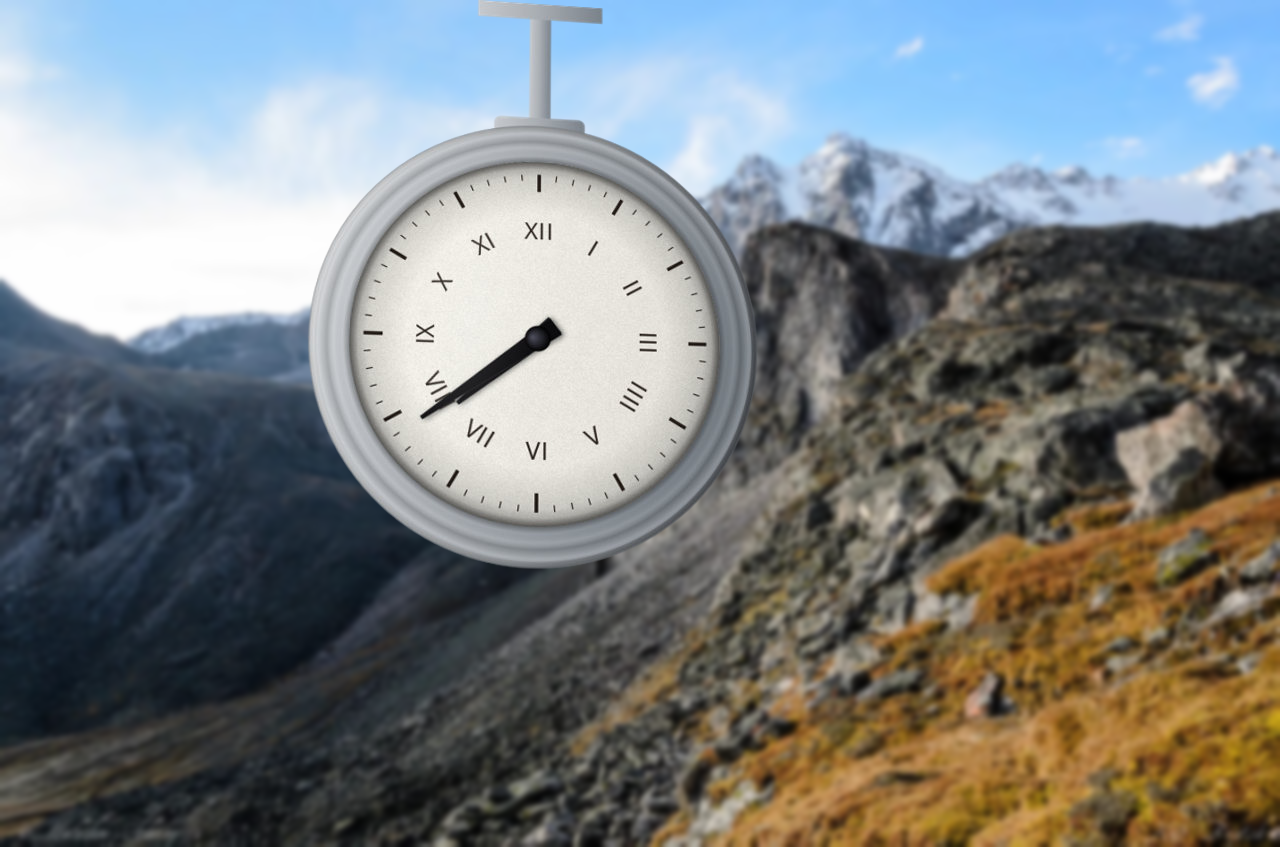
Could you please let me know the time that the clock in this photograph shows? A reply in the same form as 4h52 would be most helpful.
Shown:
7h39
